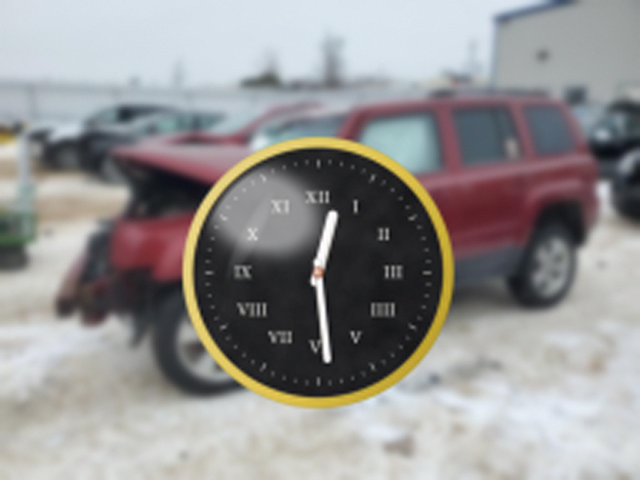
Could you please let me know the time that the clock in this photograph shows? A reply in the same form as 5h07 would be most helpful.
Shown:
12h29
